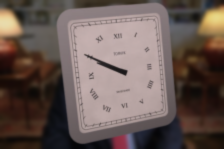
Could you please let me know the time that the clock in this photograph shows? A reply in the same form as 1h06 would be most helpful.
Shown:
9h50
